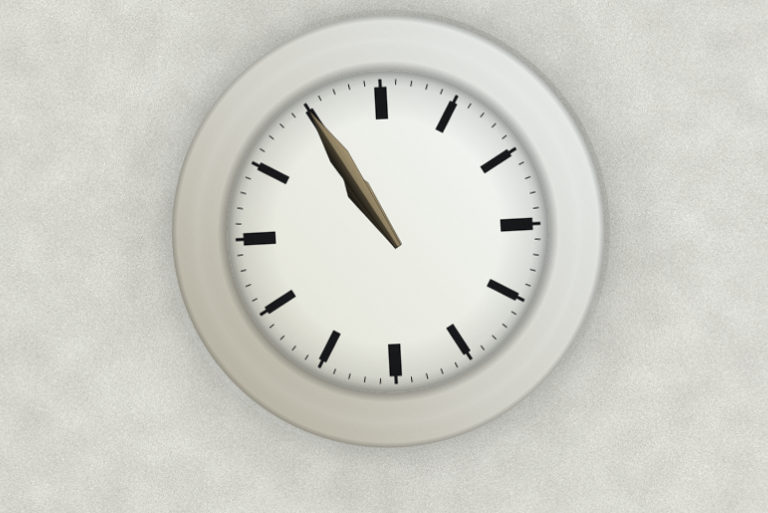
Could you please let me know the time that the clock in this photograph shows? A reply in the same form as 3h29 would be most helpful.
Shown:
10h55
